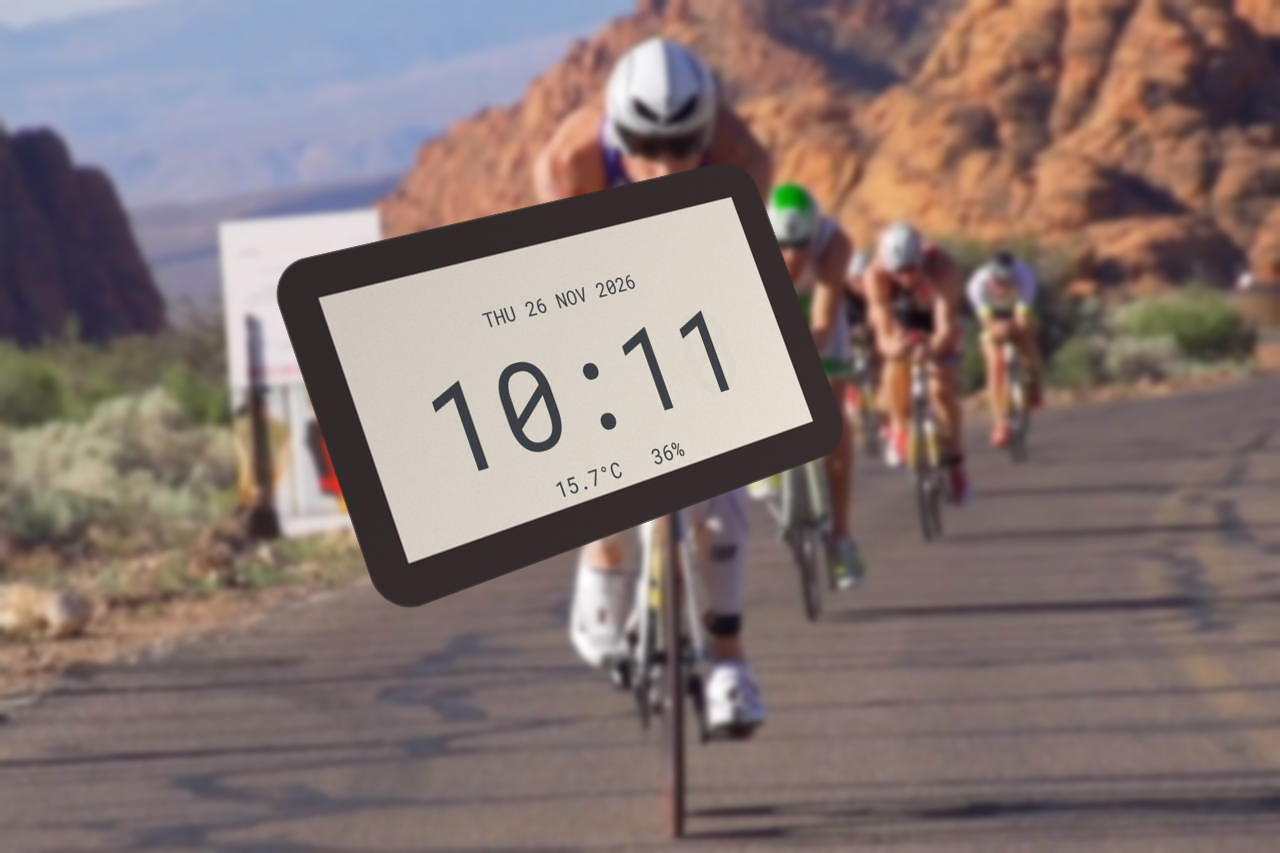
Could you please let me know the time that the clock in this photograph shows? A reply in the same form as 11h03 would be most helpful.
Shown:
10h11
